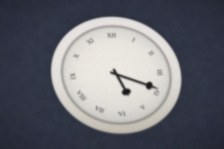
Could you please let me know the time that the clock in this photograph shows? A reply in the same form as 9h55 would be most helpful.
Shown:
5h19
